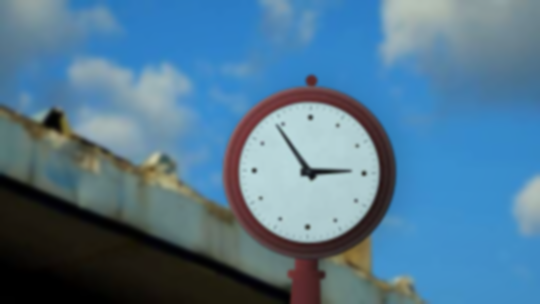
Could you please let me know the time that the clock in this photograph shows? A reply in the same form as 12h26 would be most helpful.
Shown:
2h54
